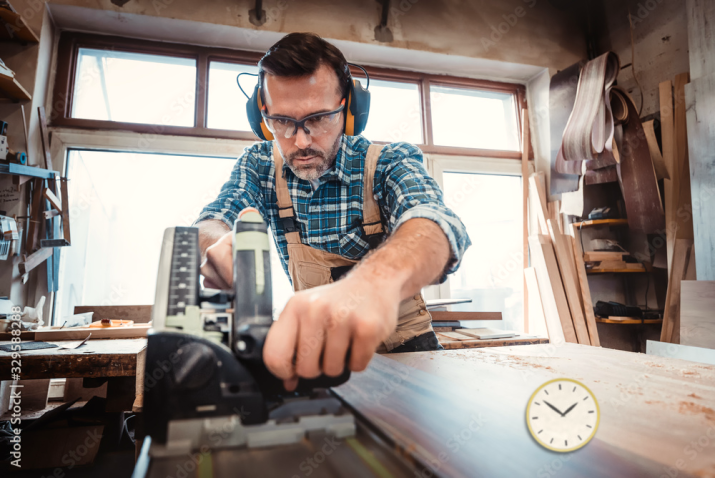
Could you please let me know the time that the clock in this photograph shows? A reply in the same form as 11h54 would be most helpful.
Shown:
1h52
